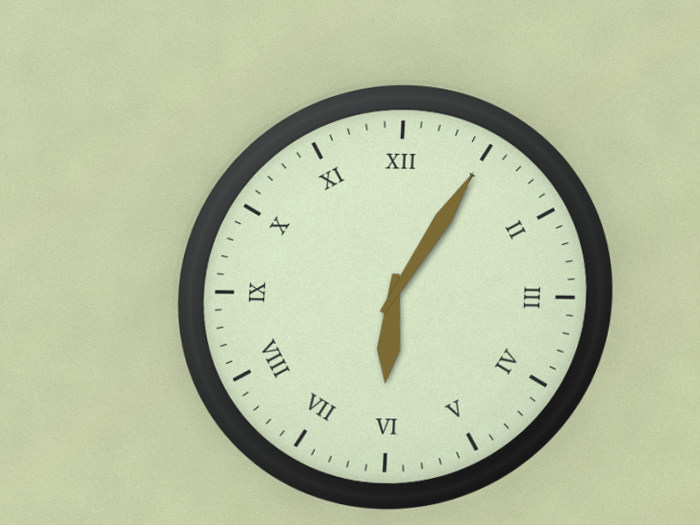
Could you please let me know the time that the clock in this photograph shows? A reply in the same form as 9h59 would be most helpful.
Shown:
6h05
